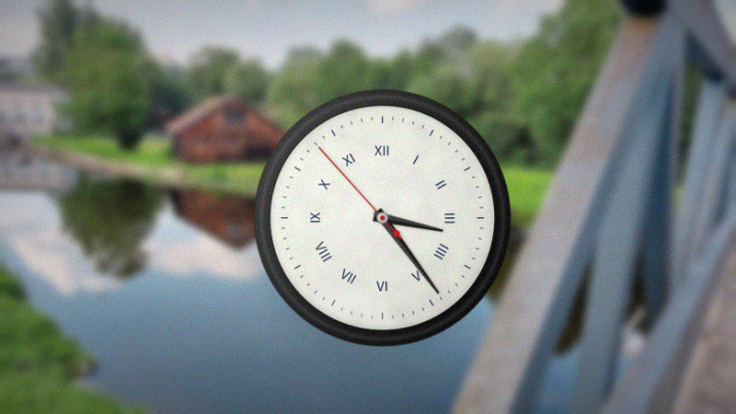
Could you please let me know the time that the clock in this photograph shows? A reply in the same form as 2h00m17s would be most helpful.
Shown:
3h23m53s
